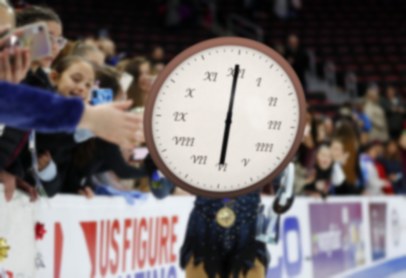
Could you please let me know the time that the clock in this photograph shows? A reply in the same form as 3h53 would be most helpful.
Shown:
6h00
